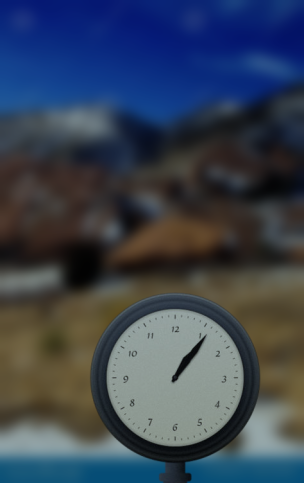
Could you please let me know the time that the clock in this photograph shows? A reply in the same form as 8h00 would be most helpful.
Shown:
1h06
